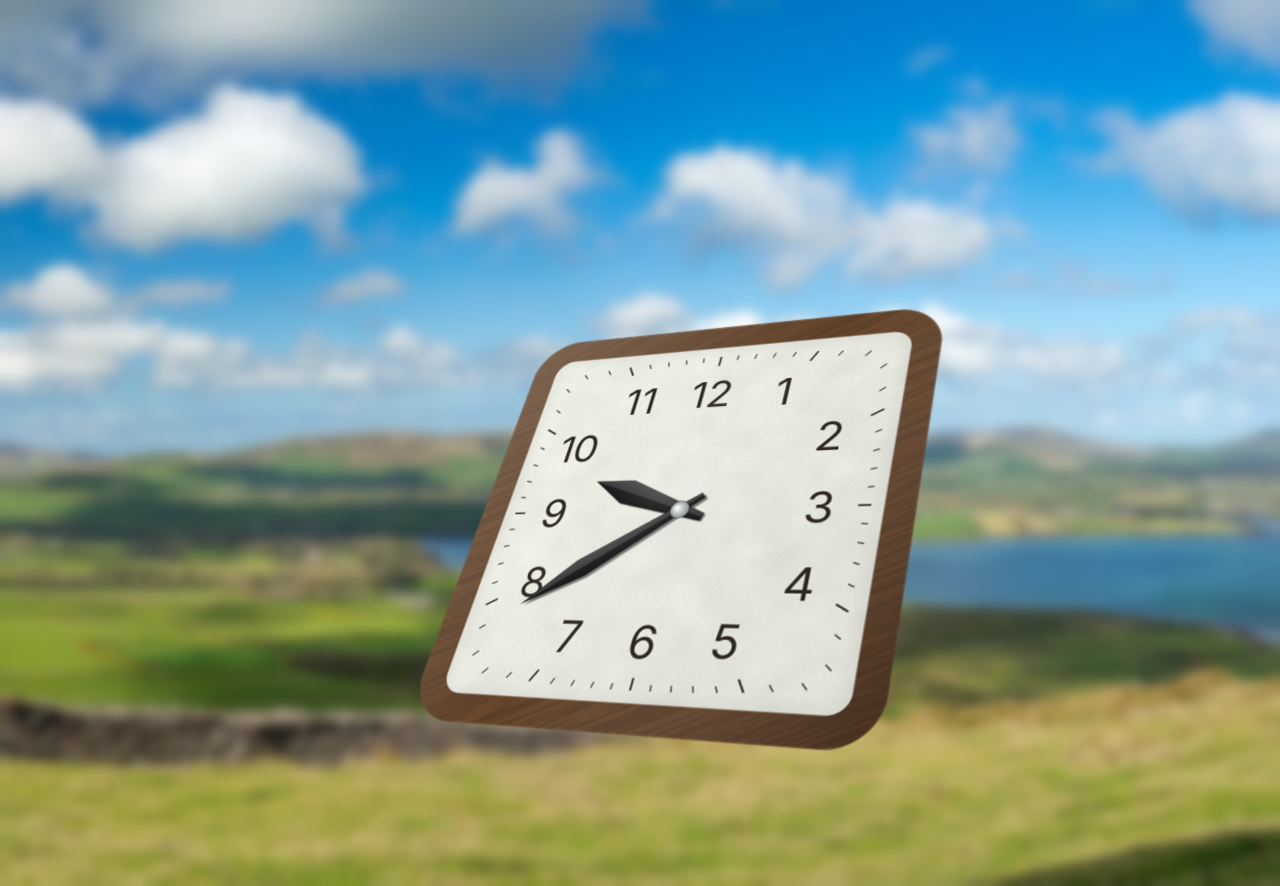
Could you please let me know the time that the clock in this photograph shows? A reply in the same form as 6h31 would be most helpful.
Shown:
9h39
